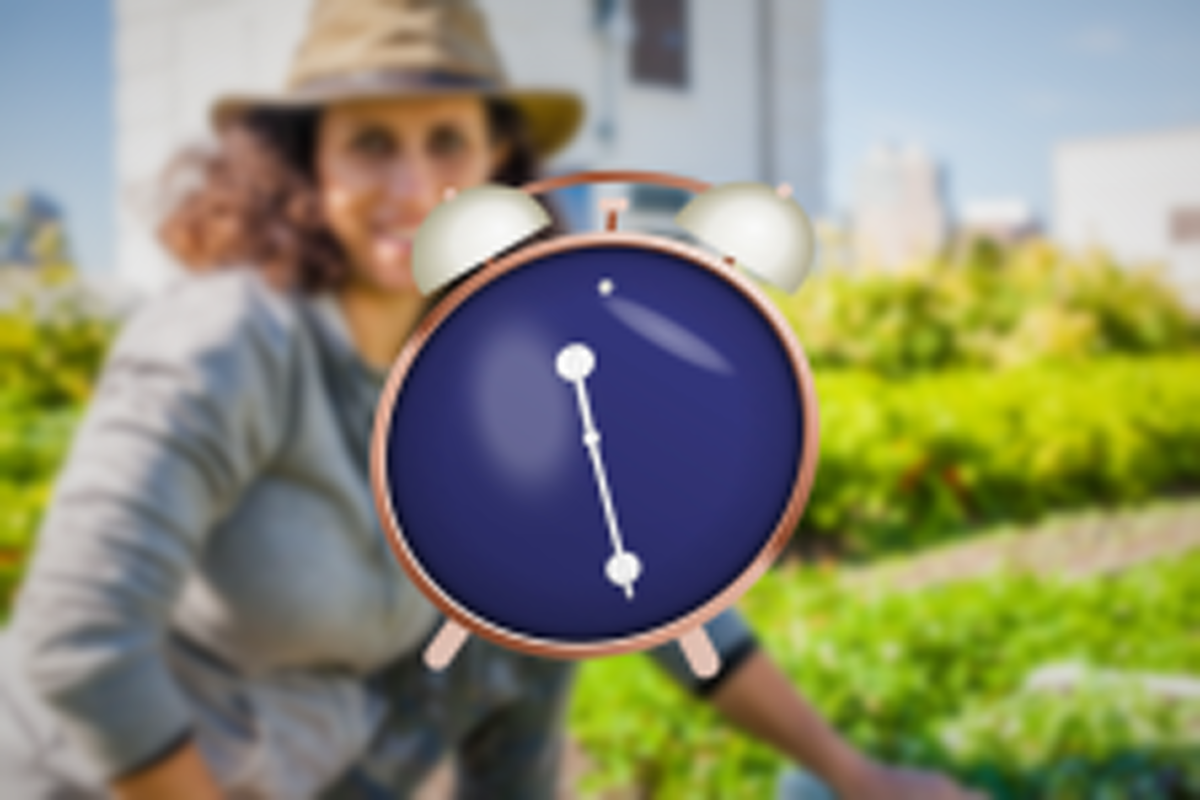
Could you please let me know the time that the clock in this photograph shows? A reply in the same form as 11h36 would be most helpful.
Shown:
11h27
